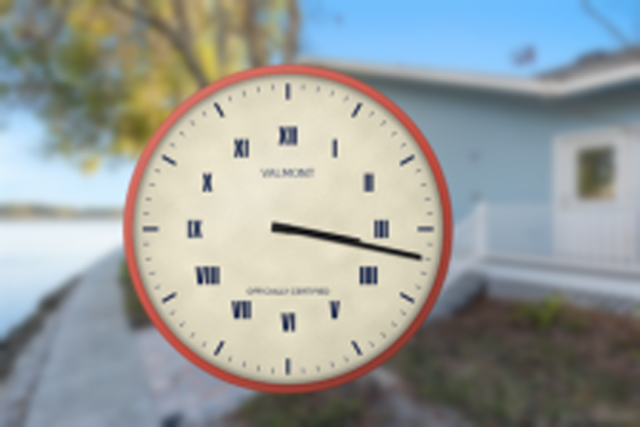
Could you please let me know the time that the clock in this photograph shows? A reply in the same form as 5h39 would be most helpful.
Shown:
3h17
